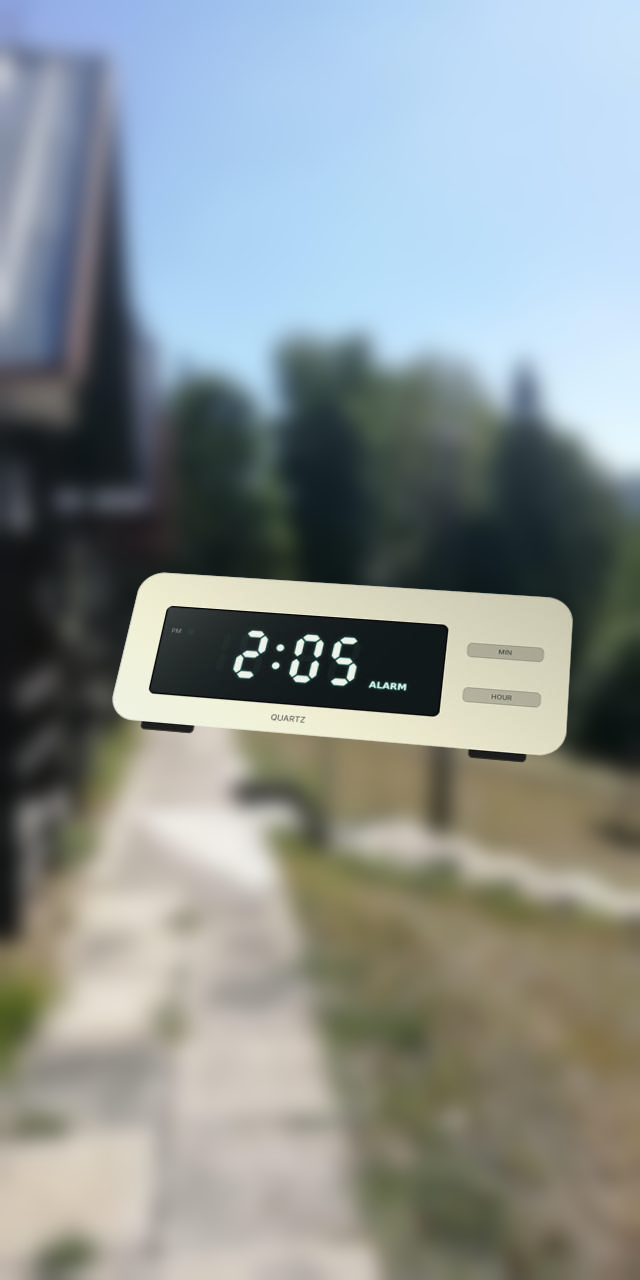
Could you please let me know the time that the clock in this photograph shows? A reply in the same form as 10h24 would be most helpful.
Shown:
2h05
